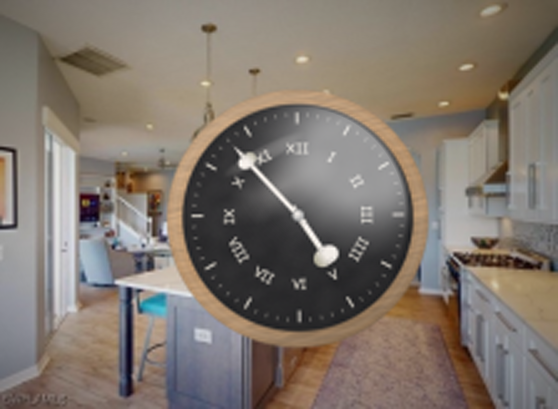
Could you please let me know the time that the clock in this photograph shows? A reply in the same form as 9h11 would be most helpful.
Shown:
4h53
